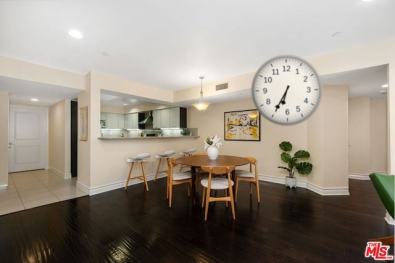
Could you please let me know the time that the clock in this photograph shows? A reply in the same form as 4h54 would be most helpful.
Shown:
6h35
